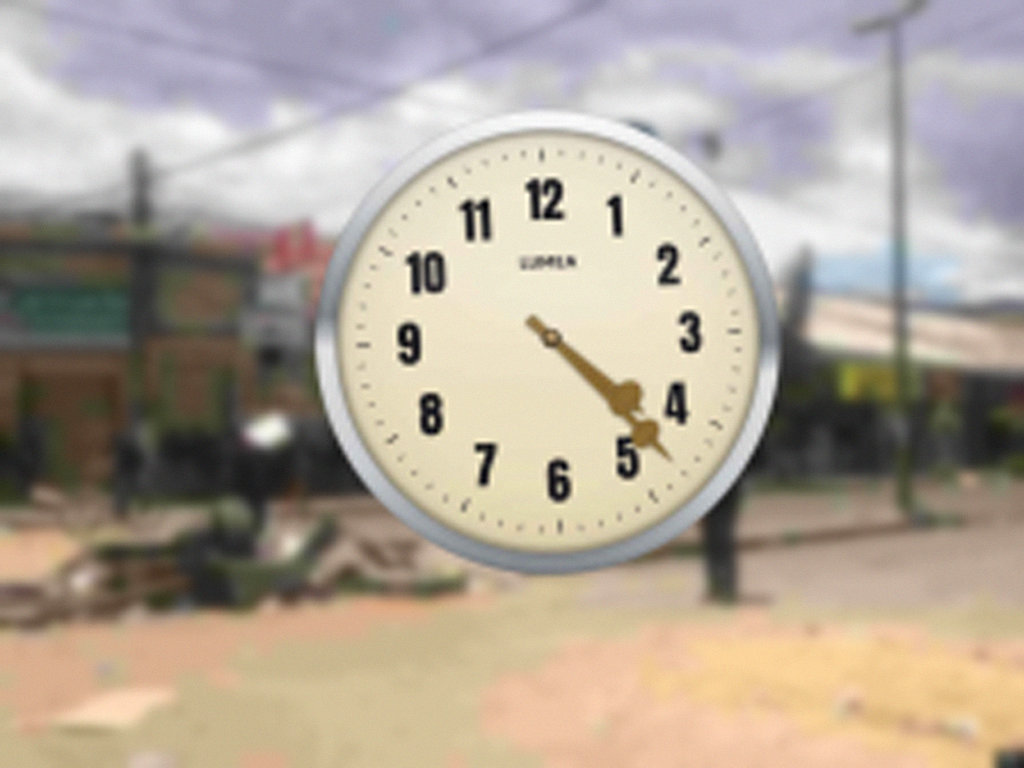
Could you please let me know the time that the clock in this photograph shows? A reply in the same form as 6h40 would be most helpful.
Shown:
4h23
